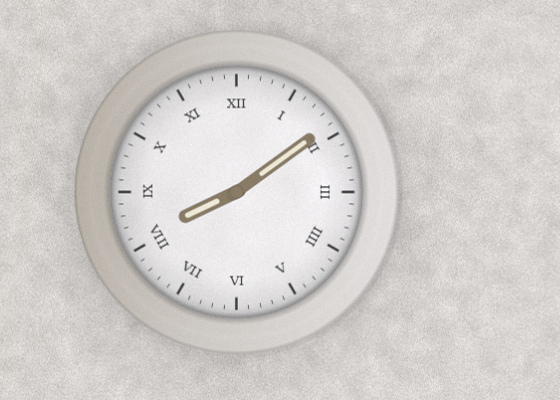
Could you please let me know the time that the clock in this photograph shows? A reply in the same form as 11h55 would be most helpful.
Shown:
8h09
